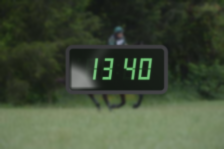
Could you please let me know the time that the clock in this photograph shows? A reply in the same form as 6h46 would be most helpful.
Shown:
13h40
